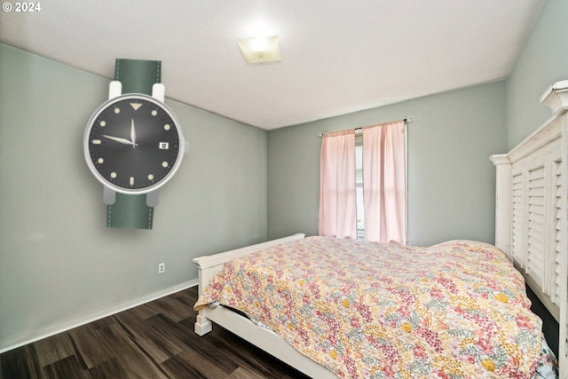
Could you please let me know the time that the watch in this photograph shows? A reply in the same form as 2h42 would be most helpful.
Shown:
11h47
